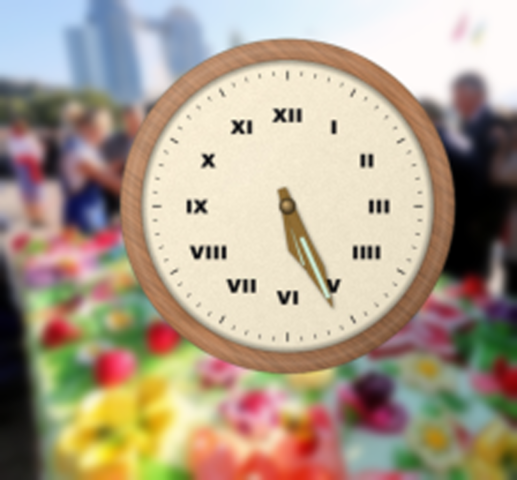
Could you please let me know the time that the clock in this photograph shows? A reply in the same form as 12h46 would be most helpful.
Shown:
5h26
